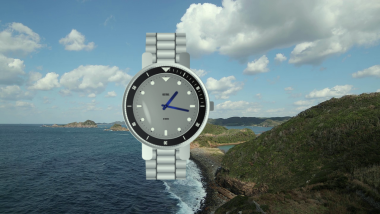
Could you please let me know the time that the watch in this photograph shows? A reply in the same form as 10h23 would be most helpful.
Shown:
1h17
